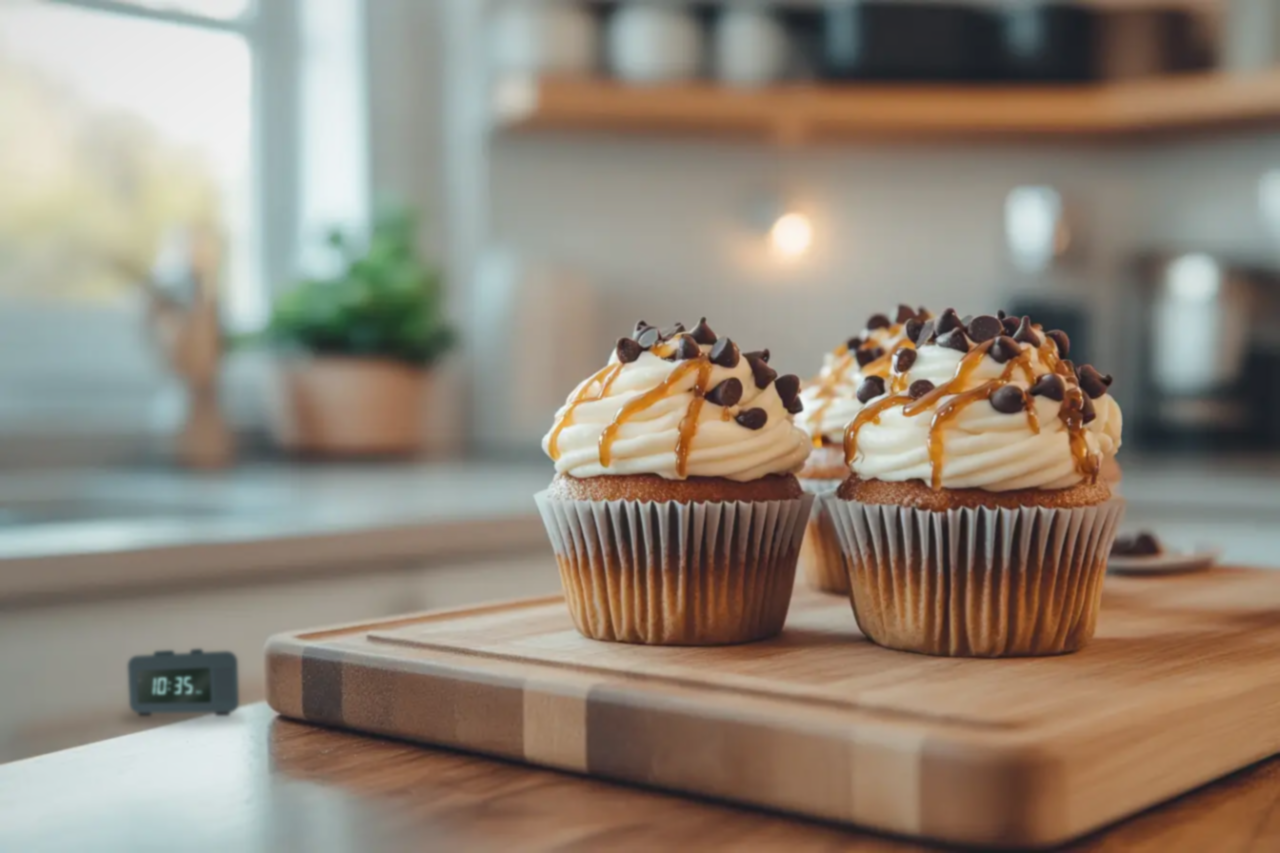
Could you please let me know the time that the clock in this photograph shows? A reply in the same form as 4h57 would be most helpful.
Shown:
10h35
